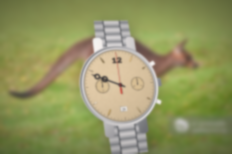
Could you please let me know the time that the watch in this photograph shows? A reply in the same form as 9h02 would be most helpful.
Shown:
9h49
